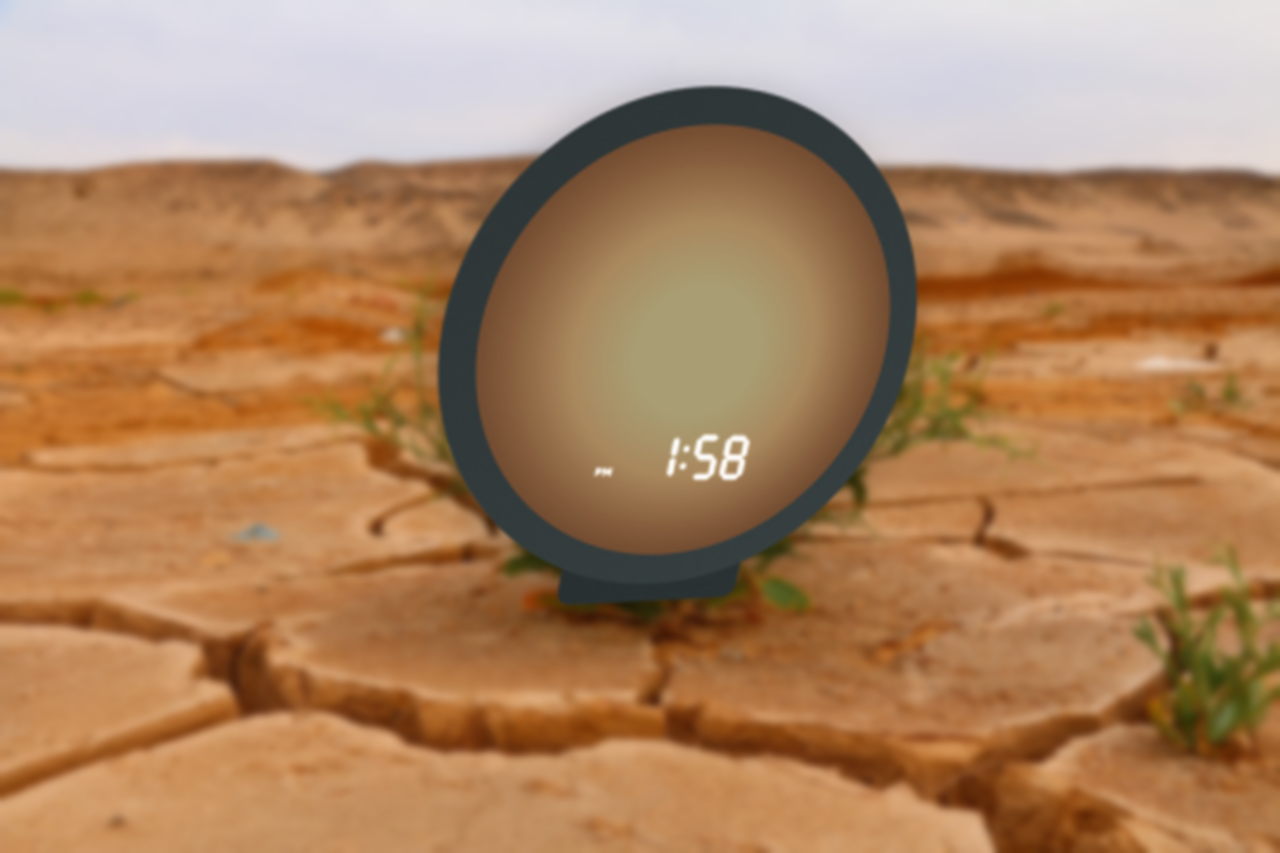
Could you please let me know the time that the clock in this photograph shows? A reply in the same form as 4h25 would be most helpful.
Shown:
1h58
